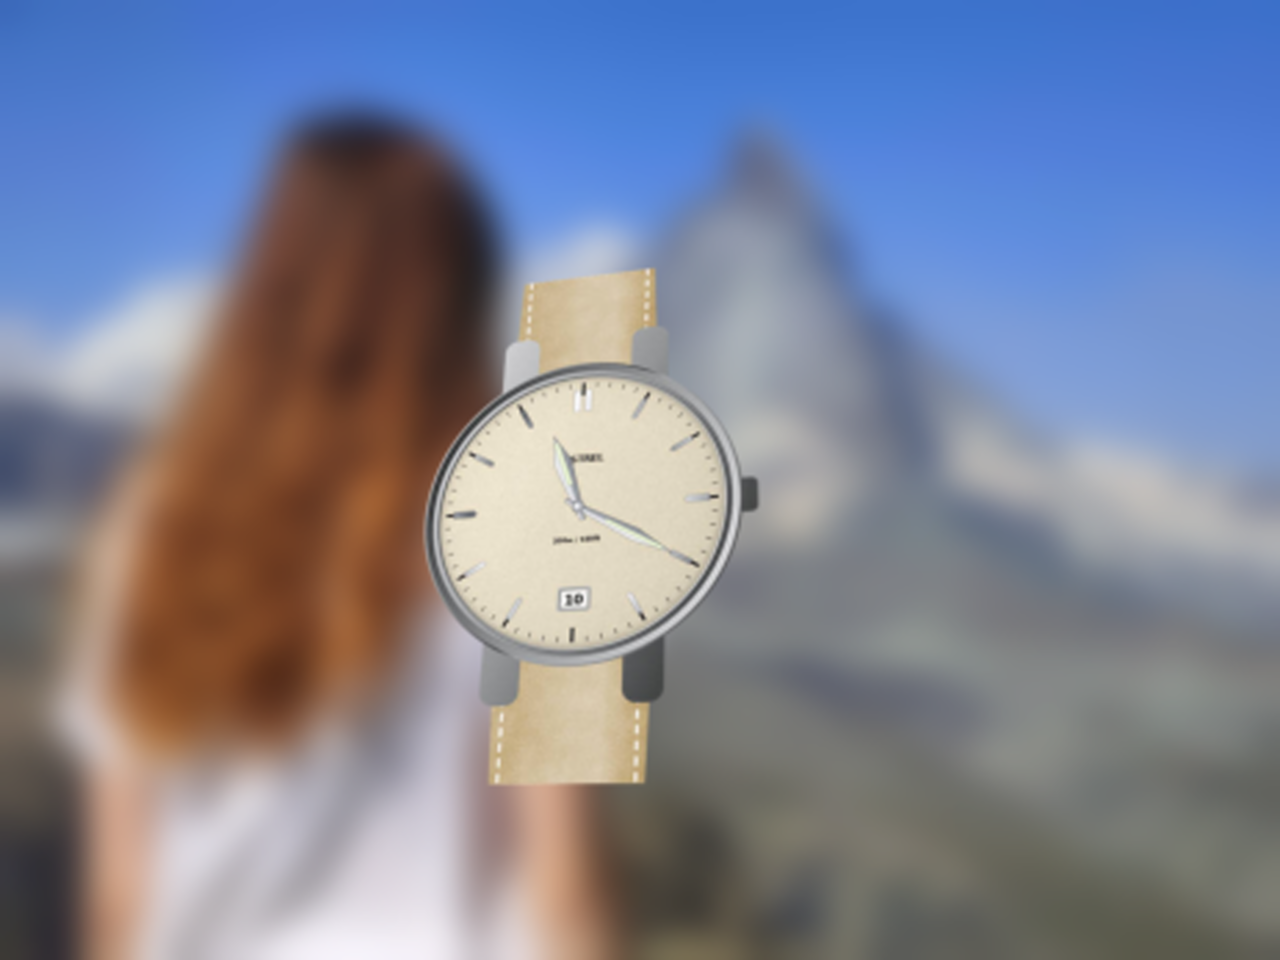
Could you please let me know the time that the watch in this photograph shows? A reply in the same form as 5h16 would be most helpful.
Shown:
11h20
